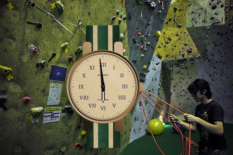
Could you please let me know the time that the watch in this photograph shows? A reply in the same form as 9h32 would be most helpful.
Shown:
5h59
